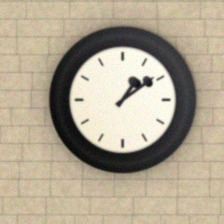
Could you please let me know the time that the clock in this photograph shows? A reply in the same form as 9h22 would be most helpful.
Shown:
1h09
